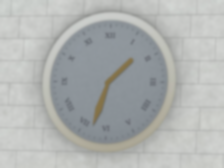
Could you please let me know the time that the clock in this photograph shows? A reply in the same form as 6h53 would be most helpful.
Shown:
1h33
